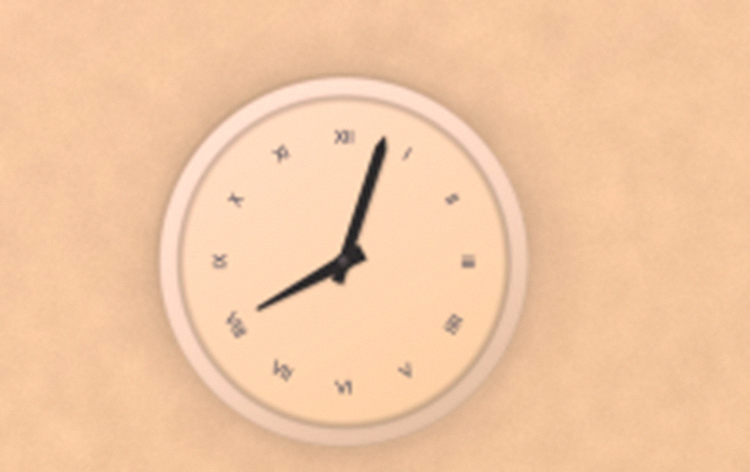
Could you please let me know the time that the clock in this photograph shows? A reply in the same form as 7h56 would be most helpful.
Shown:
8h03
